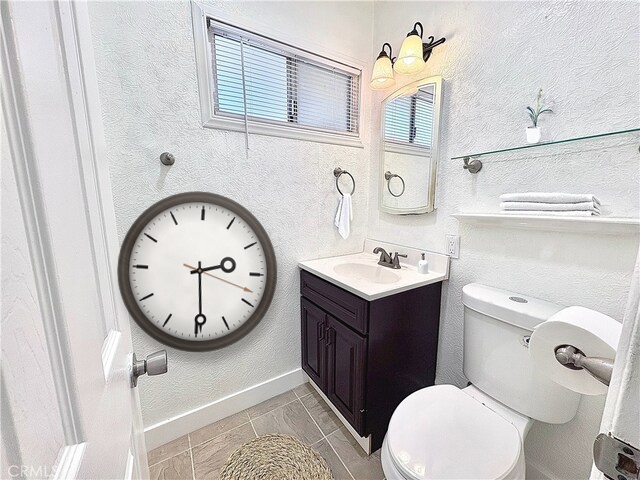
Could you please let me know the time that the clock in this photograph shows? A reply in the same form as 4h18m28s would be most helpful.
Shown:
2h29m18s
